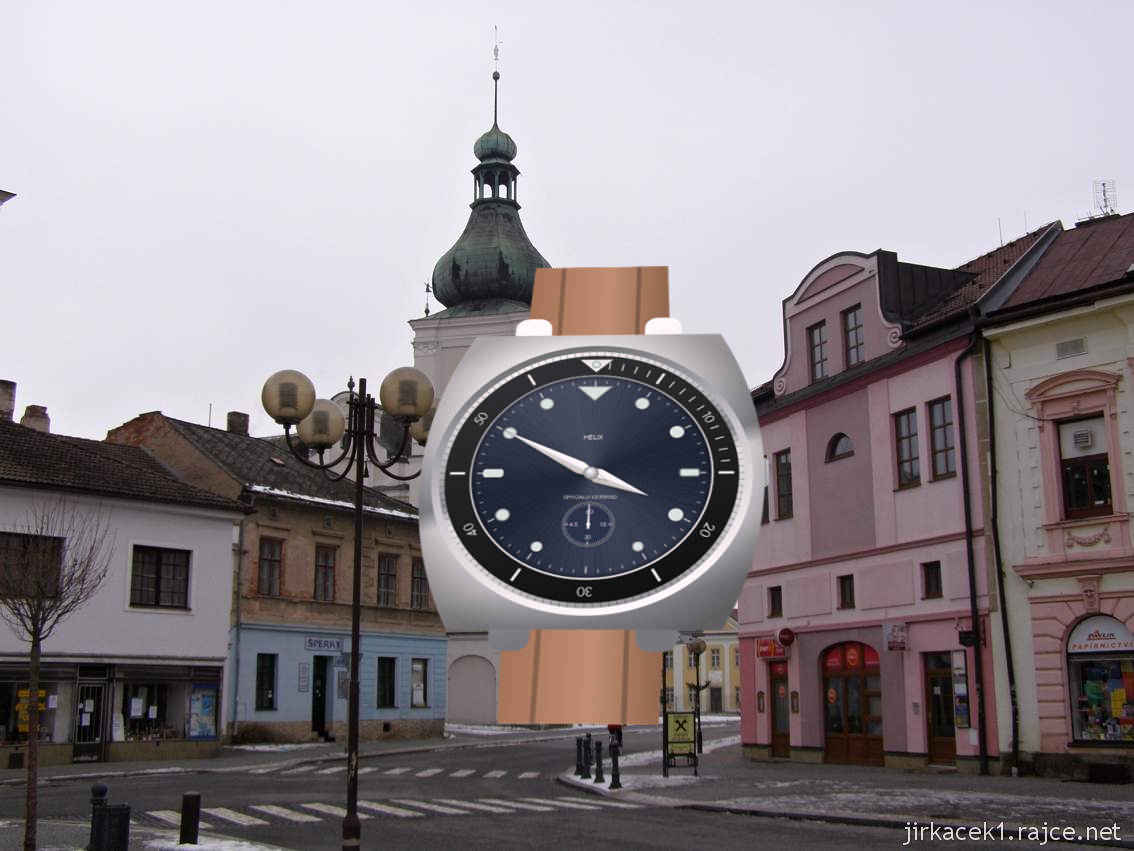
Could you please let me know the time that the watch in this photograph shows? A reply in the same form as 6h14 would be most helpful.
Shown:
3h50
